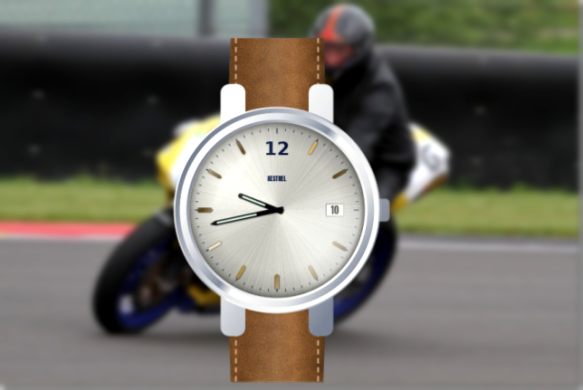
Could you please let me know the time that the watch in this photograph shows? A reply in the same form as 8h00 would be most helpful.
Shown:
9h43
